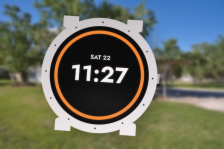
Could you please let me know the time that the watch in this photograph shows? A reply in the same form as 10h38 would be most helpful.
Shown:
11h27
